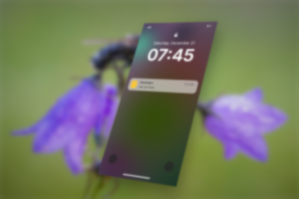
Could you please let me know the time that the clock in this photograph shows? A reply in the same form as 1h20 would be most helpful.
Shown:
7h45
